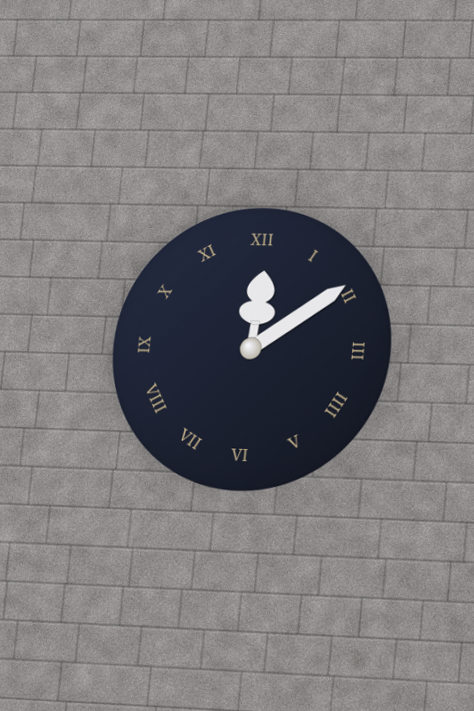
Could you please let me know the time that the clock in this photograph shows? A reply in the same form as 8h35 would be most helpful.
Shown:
12h09
